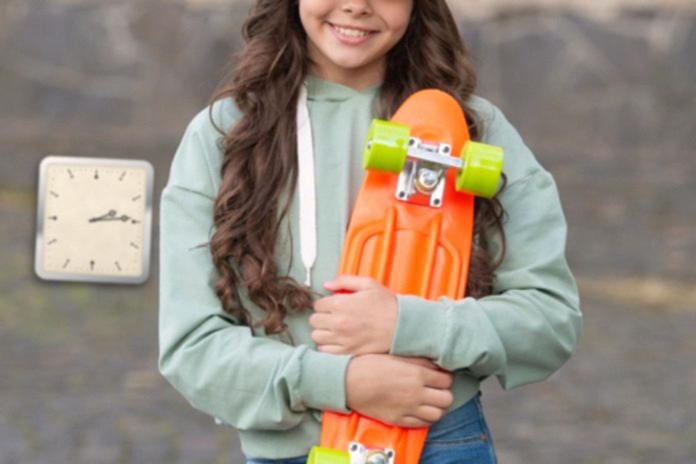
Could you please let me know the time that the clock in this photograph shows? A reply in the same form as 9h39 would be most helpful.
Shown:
2h14
